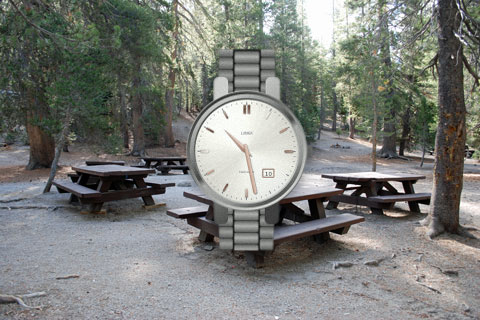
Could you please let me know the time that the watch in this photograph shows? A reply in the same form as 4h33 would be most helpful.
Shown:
10h28
